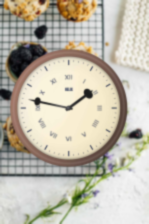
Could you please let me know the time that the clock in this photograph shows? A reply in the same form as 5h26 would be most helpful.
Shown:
1h47
